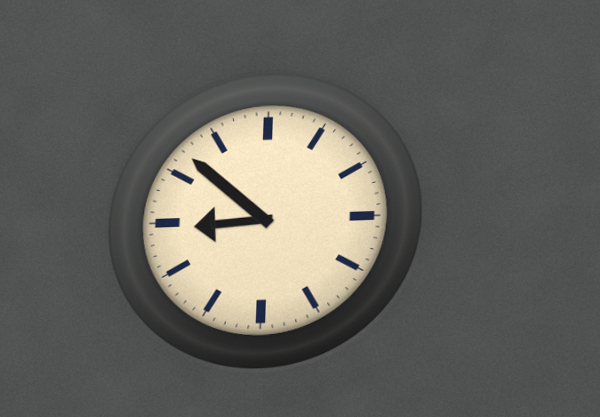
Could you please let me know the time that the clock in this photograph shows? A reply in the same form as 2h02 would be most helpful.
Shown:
8h52
